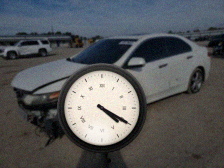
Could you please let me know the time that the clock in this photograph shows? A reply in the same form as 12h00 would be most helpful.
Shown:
4h20
